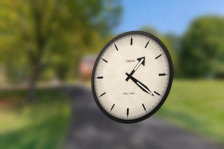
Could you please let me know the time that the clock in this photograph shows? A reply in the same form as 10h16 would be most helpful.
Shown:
1h21
